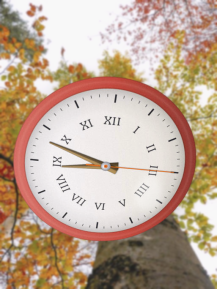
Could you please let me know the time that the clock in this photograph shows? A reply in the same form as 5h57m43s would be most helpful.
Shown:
8h48m15s
